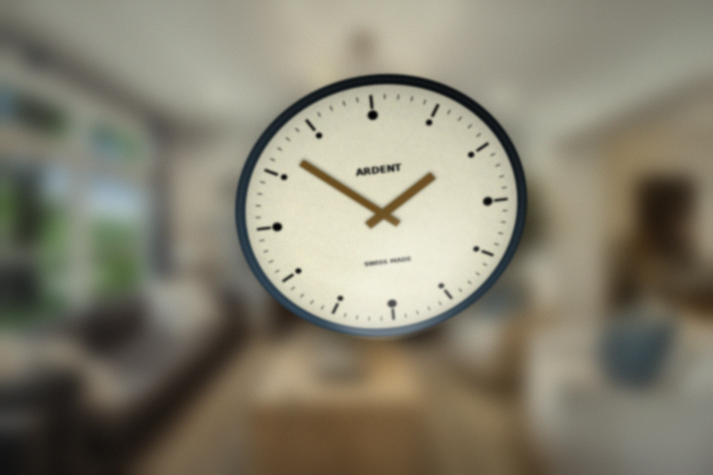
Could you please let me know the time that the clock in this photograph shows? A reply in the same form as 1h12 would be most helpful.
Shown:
1h52
